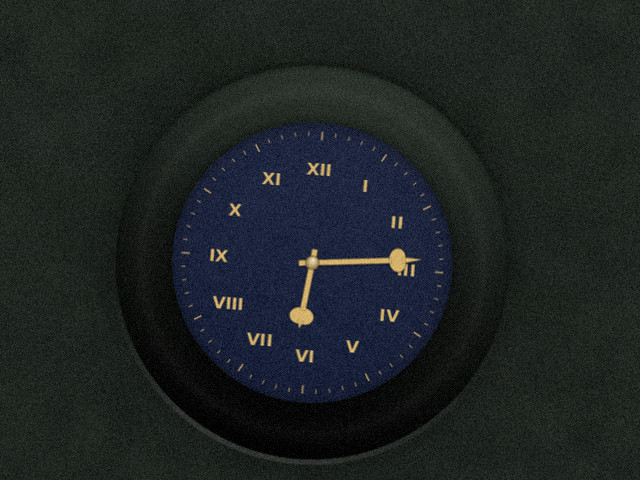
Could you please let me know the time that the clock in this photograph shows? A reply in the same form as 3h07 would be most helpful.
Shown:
6h14
